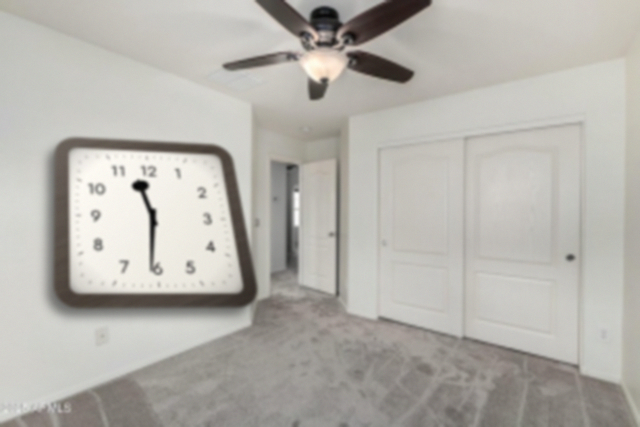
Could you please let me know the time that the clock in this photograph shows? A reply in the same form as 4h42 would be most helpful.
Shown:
11h31
